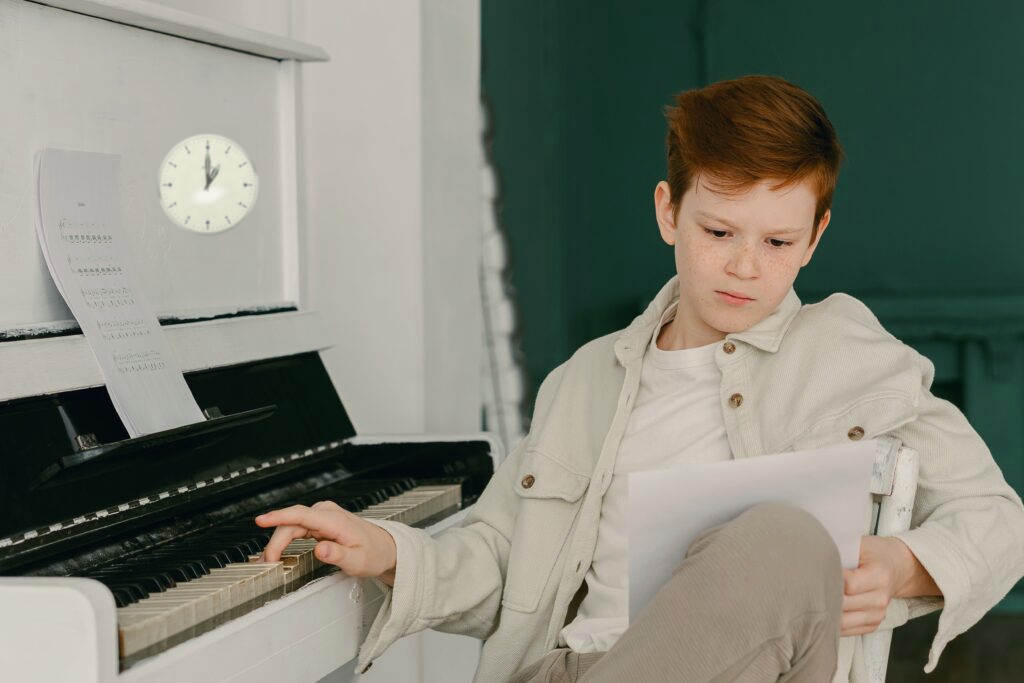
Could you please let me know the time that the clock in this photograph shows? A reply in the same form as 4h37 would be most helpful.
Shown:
1h00
